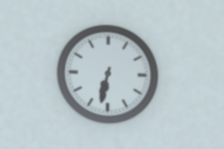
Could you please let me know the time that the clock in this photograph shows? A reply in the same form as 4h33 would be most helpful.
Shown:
6h32
